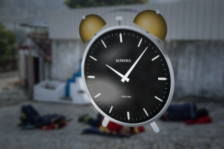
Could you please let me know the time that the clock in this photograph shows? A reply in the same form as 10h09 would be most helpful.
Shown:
10h07
